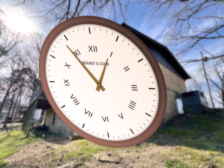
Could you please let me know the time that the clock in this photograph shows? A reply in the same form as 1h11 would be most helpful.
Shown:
12h54
